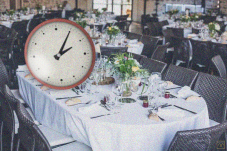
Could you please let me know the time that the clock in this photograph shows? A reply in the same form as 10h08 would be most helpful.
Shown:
2h05
